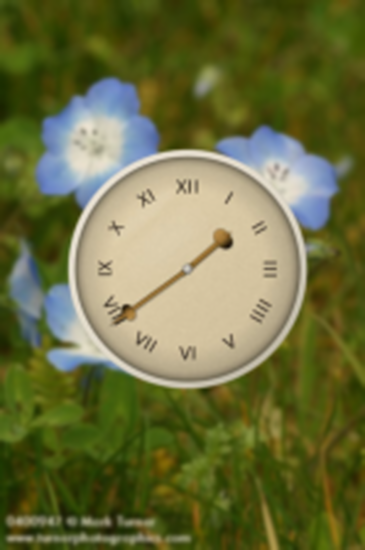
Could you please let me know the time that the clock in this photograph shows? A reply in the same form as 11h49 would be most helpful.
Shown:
1h39
